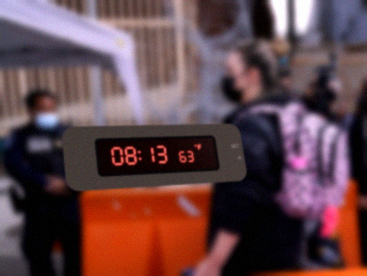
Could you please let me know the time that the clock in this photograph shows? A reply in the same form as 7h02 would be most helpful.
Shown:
8h13
